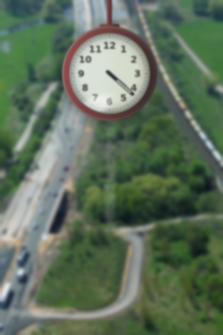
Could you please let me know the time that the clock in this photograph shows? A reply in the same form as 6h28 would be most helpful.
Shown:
4h22
